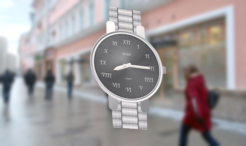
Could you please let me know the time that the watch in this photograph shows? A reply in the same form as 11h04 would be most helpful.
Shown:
8h15
